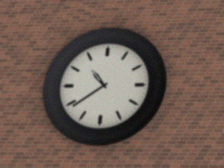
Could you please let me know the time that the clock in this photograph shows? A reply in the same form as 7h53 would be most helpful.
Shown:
10h39
